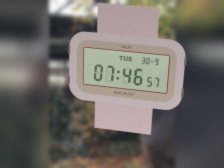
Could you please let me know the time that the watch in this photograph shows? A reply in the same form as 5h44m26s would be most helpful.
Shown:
7h46m57s
